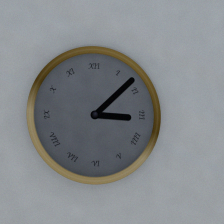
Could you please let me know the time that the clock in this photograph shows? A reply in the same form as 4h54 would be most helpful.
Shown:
3h08
